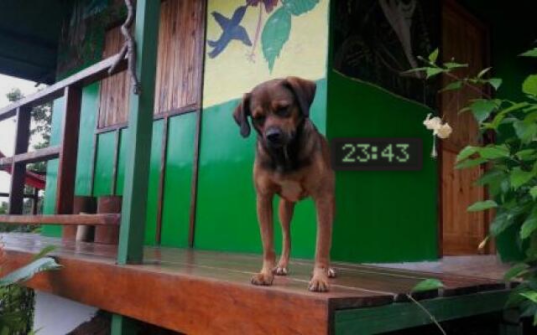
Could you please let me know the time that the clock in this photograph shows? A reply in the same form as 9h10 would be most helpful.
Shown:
23h43
